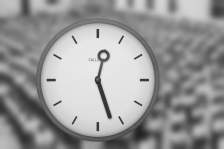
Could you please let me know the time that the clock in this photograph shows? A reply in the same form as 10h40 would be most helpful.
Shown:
12h27
